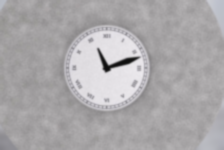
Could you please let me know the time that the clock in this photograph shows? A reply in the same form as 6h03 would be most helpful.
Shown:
11h12
